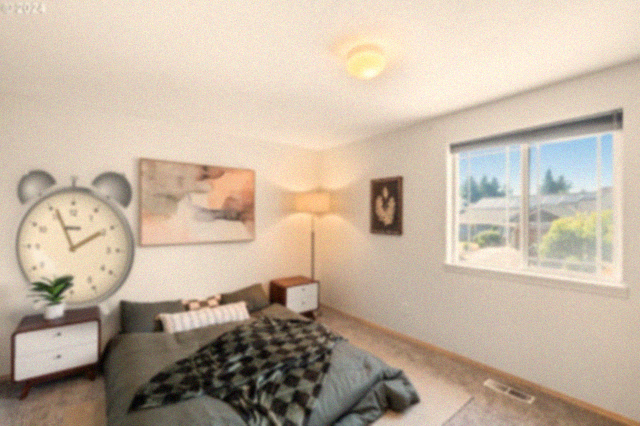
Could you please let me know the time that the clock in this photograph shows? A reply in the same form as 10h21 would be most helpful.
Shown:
1h56
